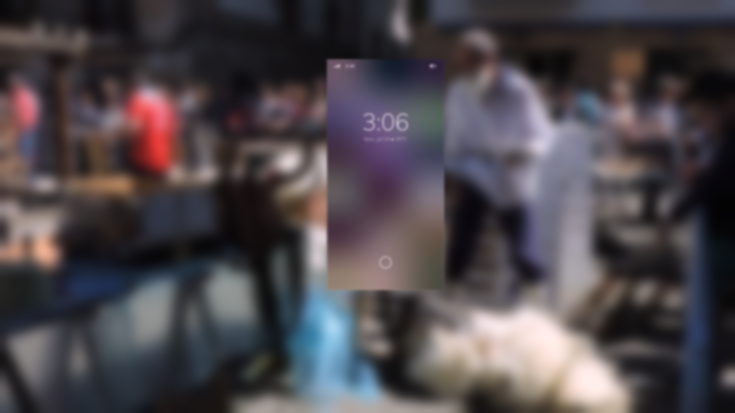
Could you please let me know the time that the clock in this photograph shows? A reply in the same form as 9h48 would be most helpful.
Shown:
3h06
